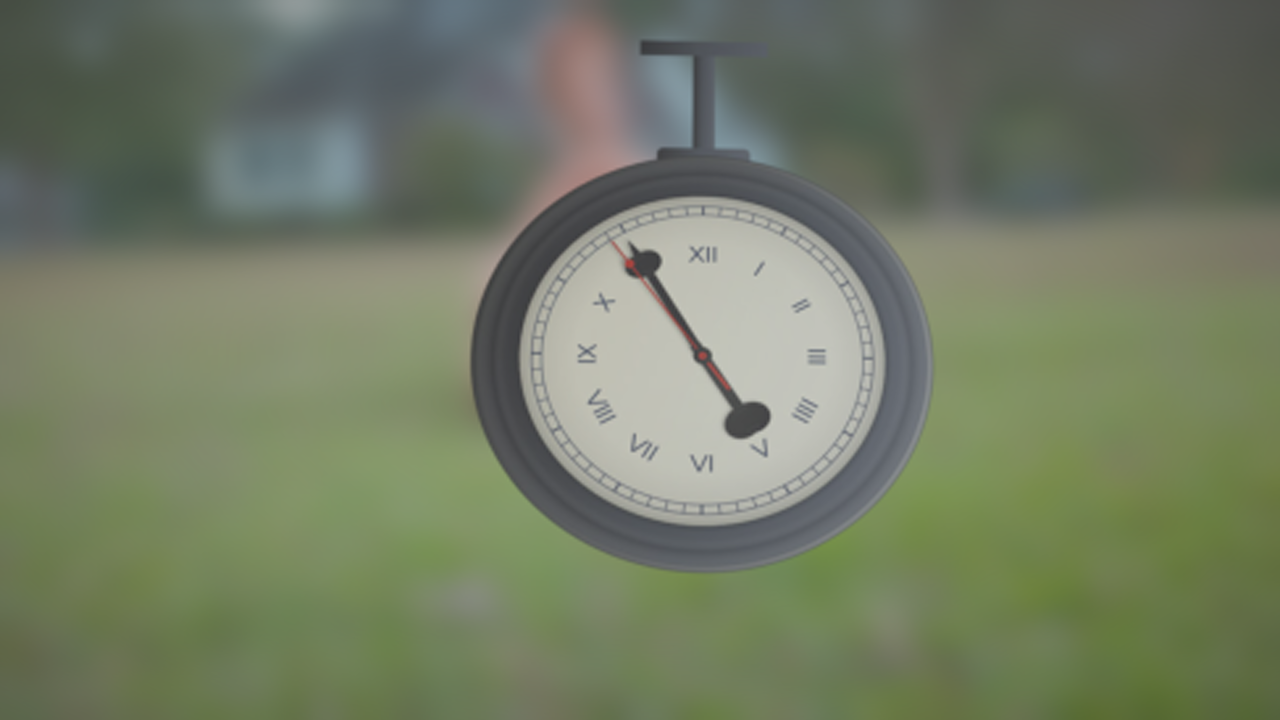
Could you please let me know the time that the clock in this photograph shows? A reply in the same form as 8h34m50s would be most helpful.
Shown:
4h54m54s
